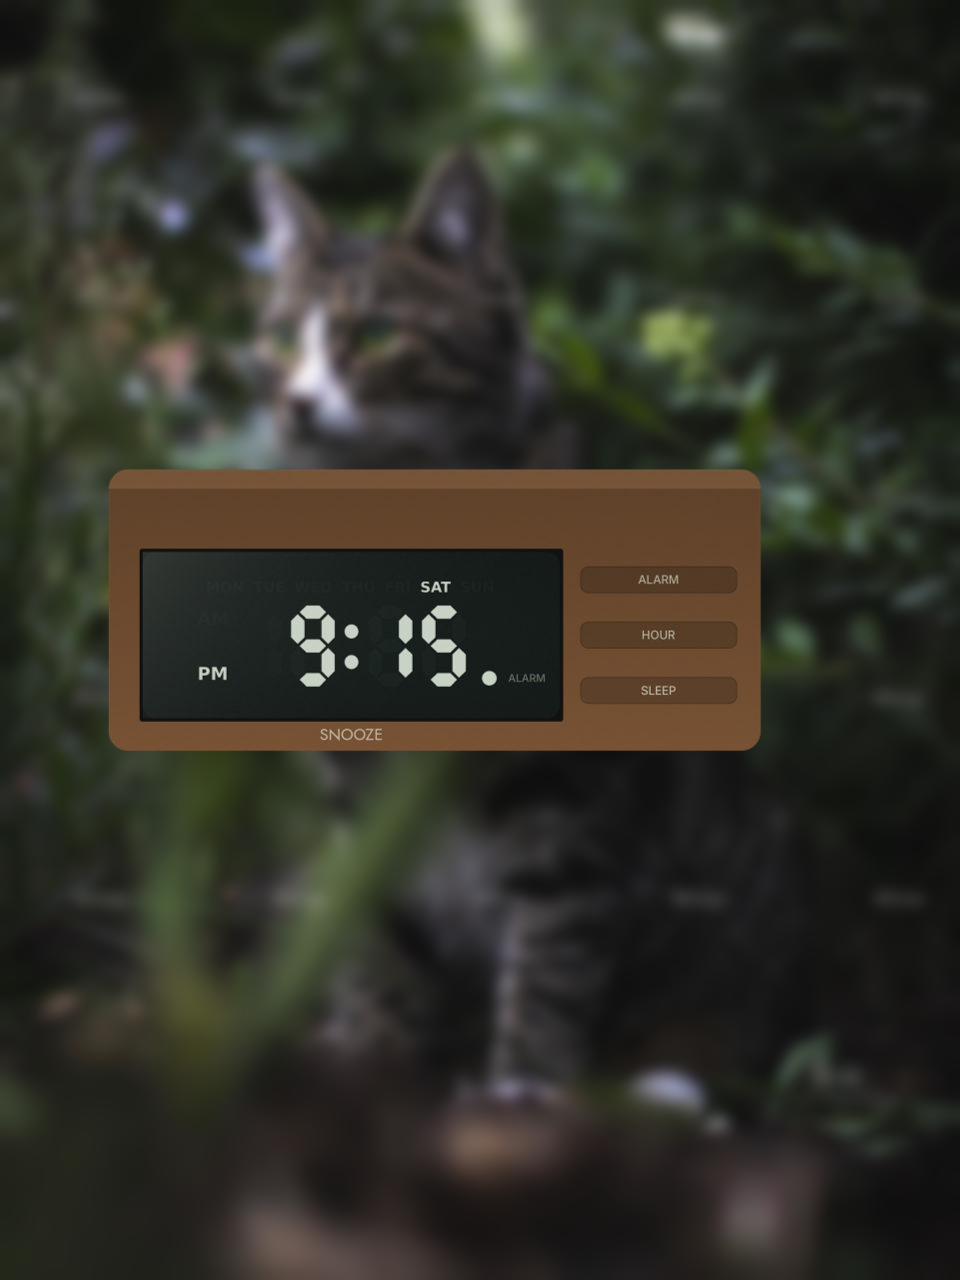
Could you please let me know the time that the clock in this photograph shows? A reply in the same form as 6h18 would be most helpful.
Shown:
9h15
